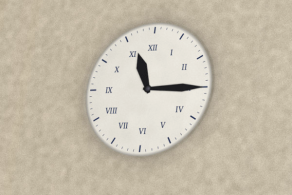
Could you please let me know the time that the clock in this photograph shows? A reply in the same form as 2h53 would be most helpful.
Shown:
11h15
